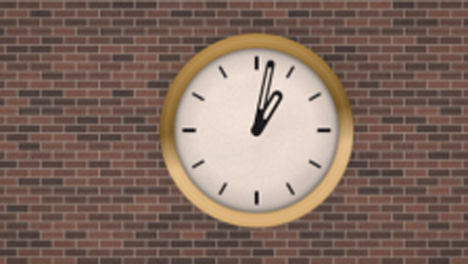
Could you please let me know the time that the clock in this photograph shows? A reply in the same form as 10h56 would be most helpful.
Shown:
1h02
